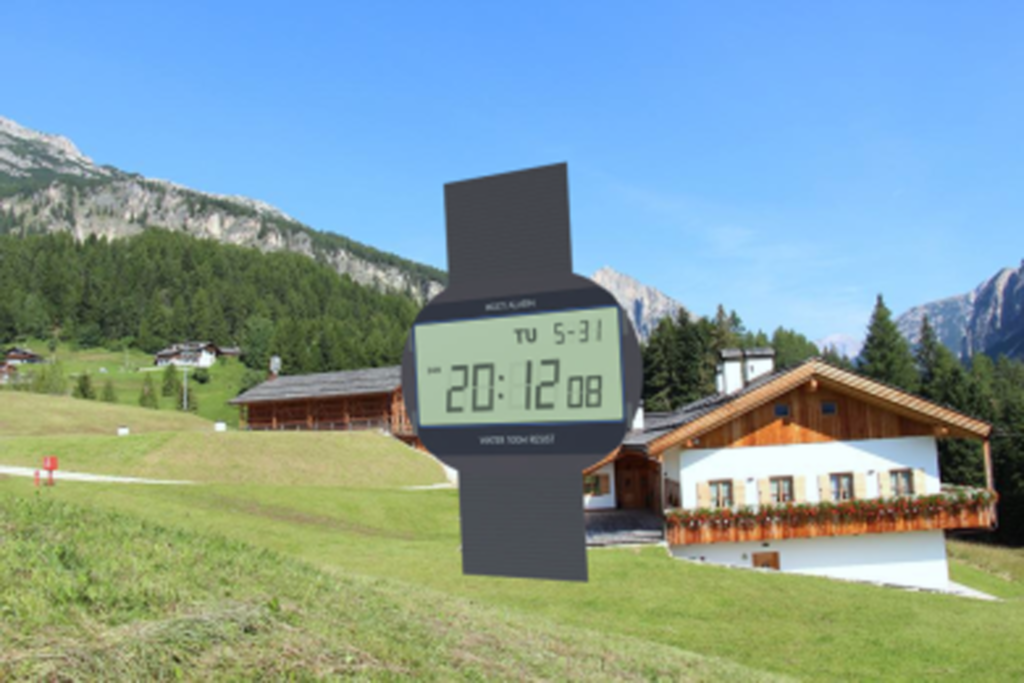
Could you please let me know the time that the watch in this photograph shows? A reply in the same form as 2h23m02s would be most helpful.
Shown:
20h12m08s
